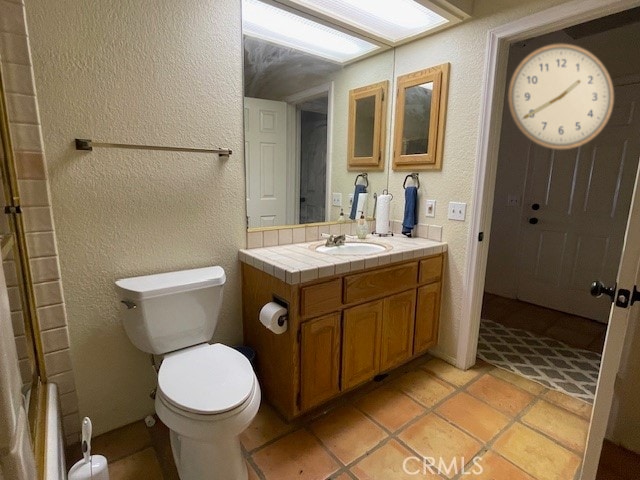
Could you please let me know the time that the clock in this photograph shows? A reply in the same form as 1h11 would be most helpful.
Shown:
1h40
